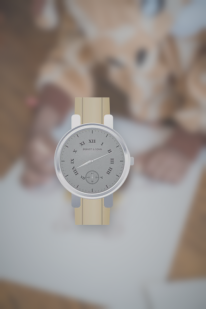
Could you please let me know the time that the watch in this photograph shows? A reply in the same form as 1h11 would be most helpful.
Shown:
8h11
